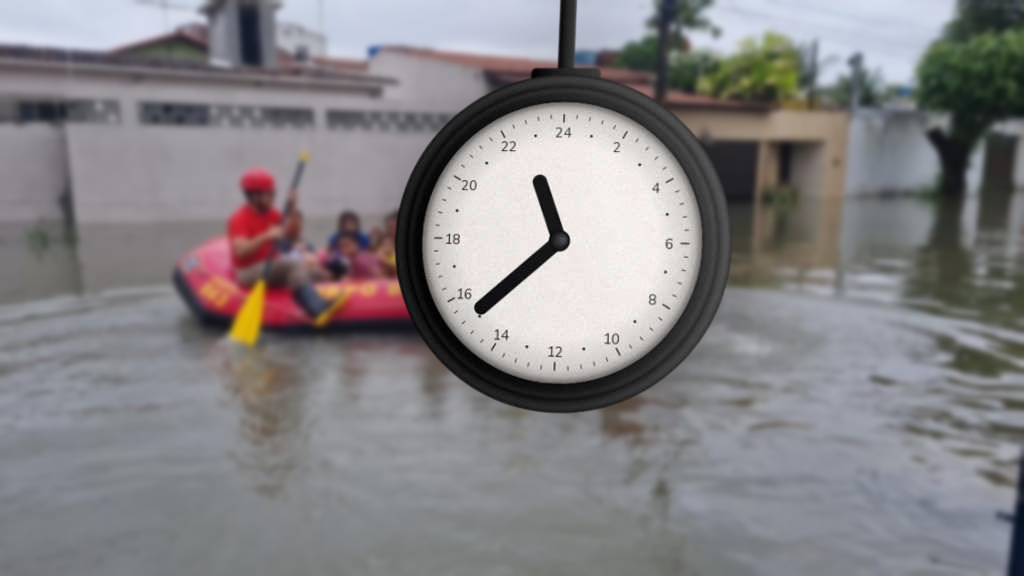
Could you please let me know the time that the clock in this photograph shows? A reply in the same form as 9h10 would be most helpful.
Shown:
22h38
